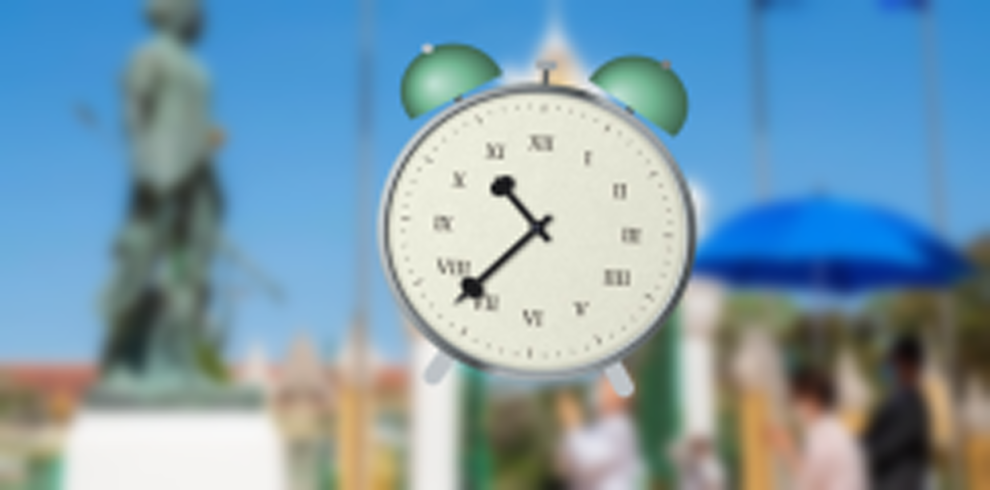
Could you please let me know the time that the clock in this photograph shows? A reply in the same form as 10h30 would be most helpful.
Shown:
10h37
